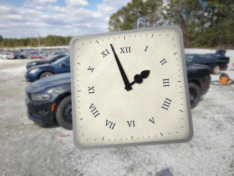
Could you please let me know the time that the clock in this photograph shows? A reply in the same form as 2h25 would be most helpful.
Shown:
1h57
